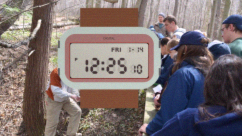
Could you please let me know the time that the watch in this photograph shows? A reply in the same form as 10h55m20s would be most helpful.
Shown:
12h25m10s
